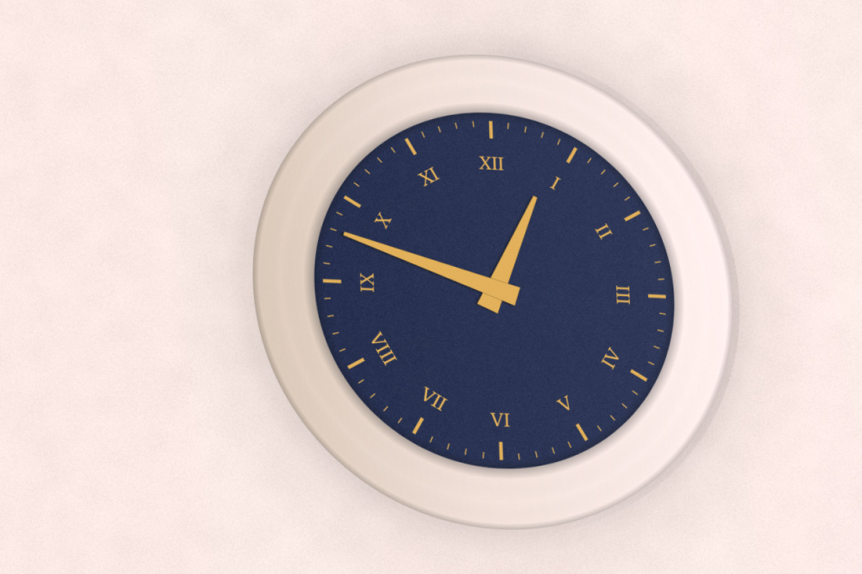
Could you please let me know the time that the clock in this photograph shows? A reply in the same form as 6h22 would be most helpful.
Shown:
12h48
